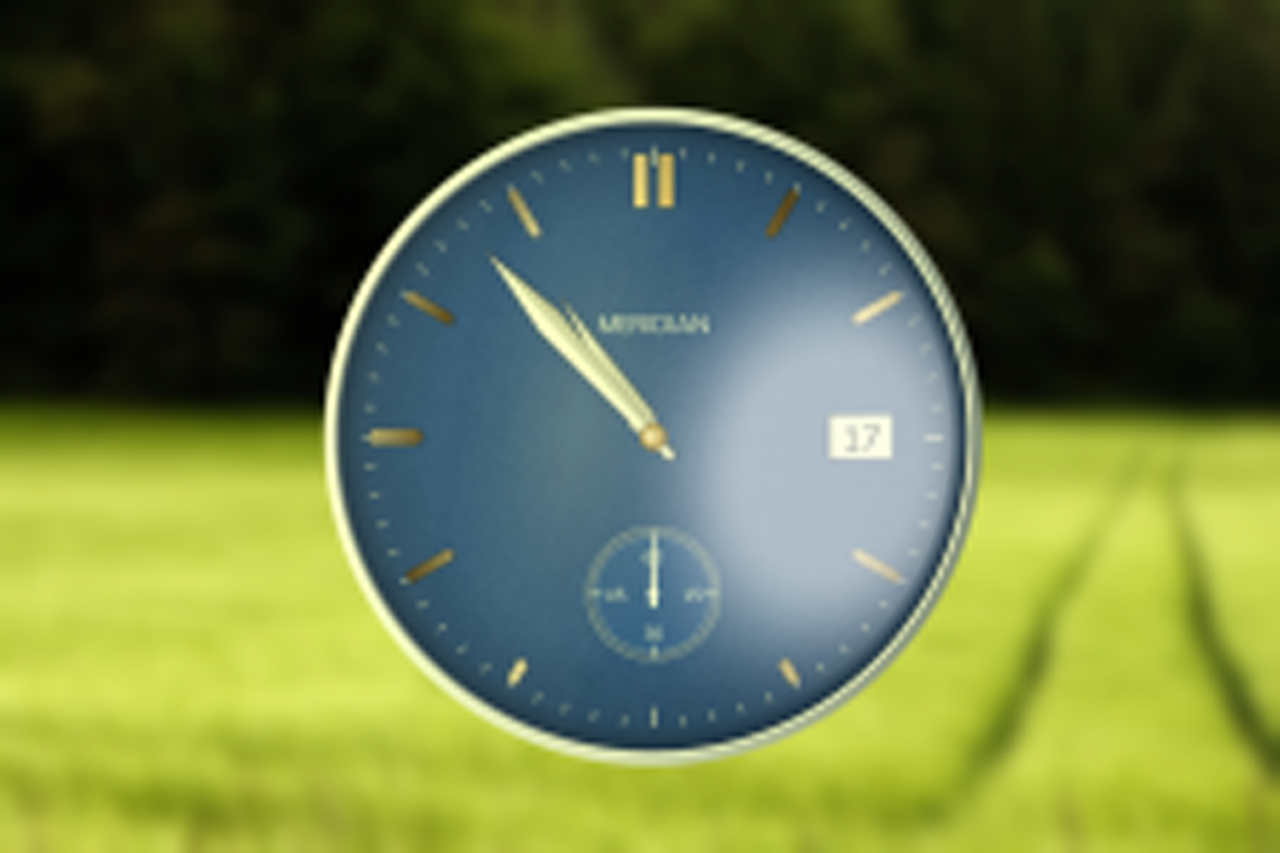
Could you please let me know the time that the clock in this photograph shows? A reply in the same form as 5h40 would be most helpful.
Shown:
10h53
